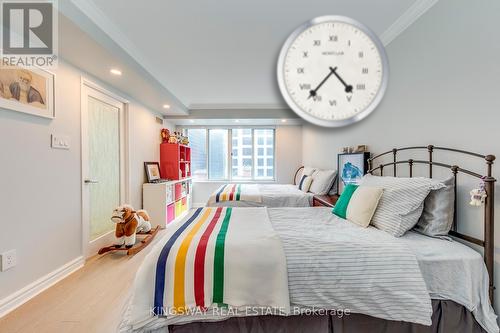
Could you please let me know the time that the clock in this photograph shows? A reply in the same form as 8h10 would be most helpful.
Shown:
4h37
